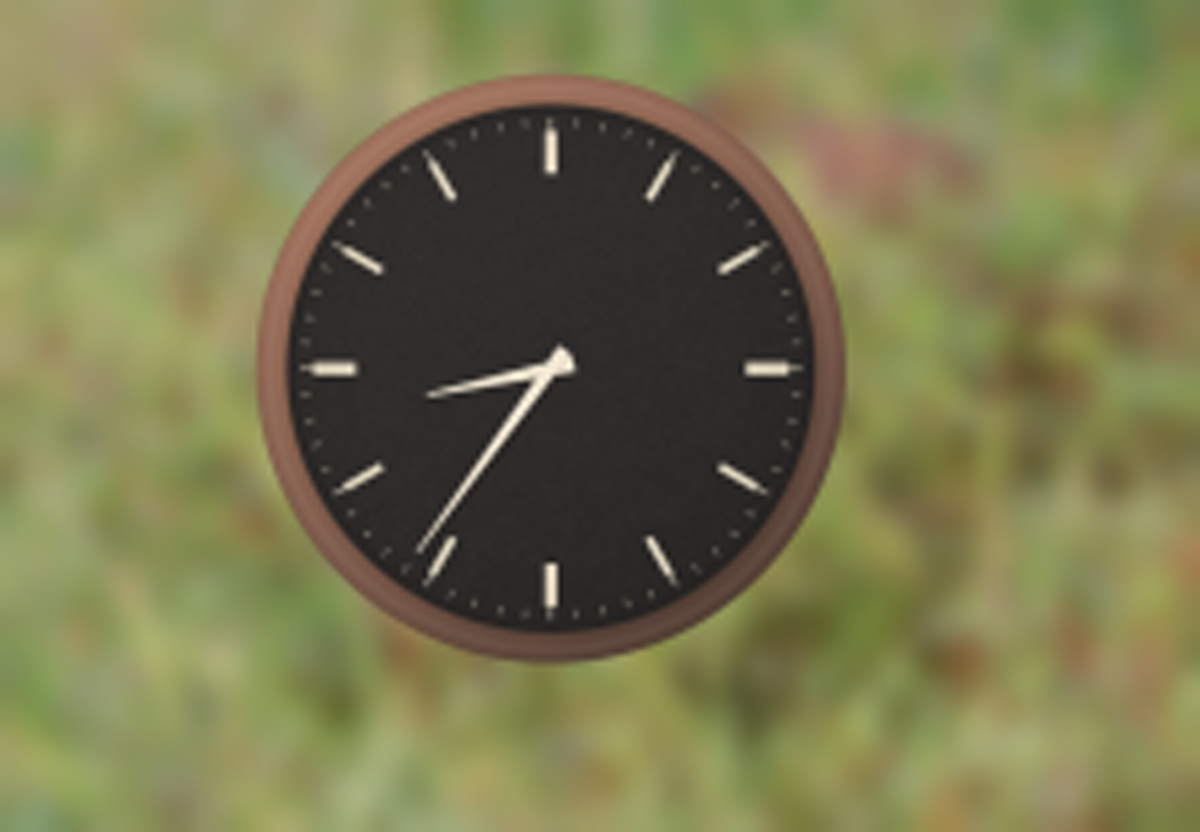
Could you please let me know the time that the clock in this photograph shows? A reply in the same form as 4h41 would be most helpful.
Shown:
8h36
